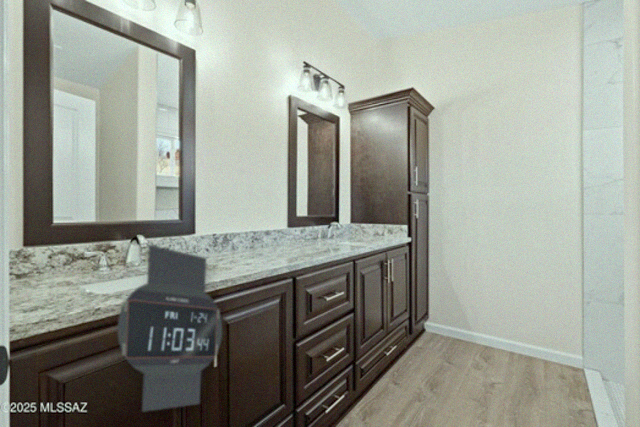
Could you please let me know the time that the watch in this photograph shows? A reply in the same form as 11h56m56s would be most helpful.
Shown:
11h03m44s
